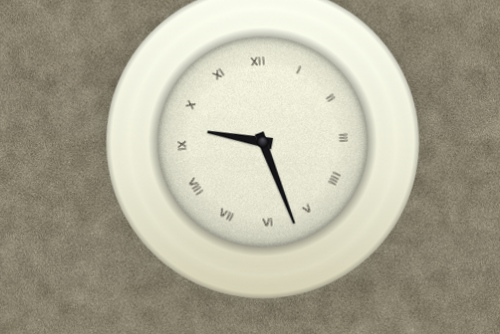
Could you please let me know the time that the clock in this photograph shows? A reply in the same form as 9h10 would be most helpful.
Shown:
9h27
